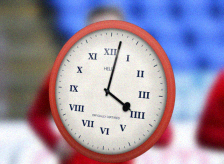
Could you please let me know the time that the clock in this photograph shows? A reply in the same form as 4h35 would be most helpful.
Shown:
4h02
